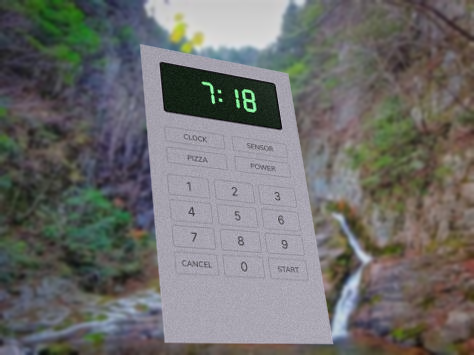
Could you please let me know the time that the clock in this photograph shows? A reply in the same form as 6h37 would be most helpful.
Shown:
7h18
